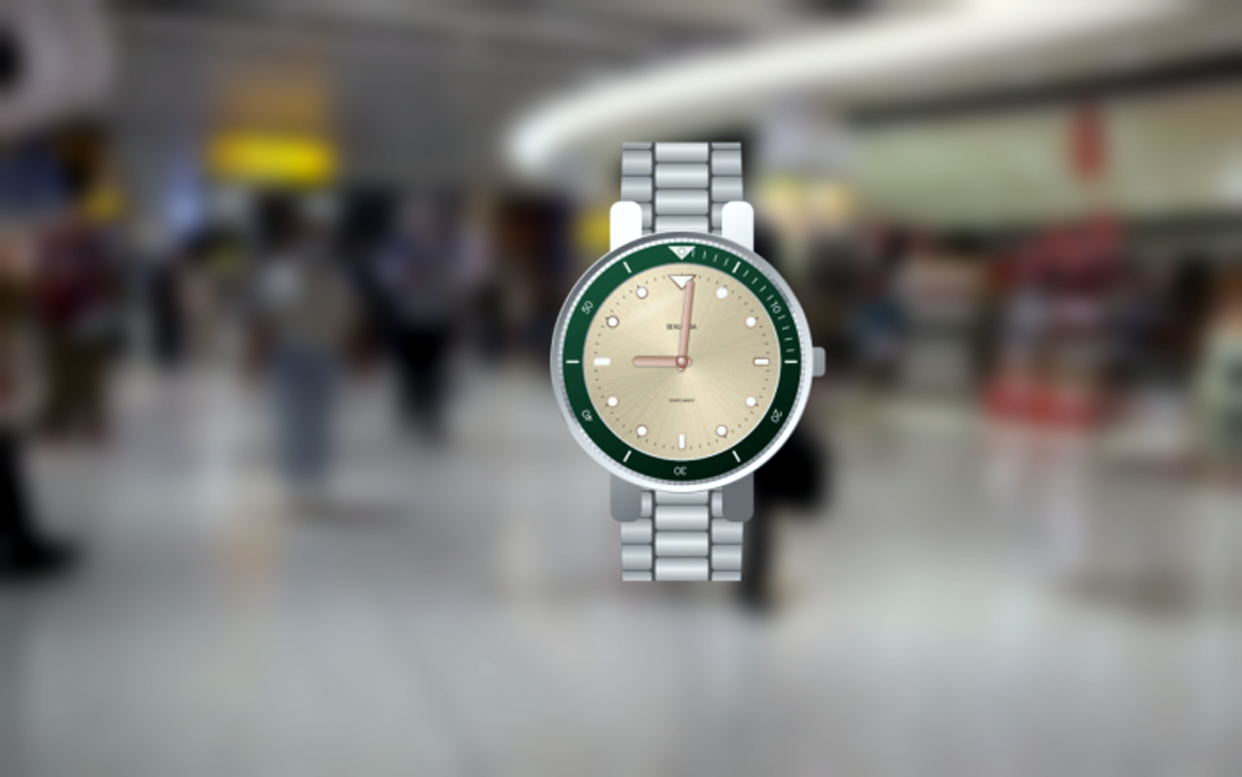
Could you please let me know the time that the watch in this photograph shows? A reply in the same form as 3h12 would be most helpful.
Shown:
9h01
